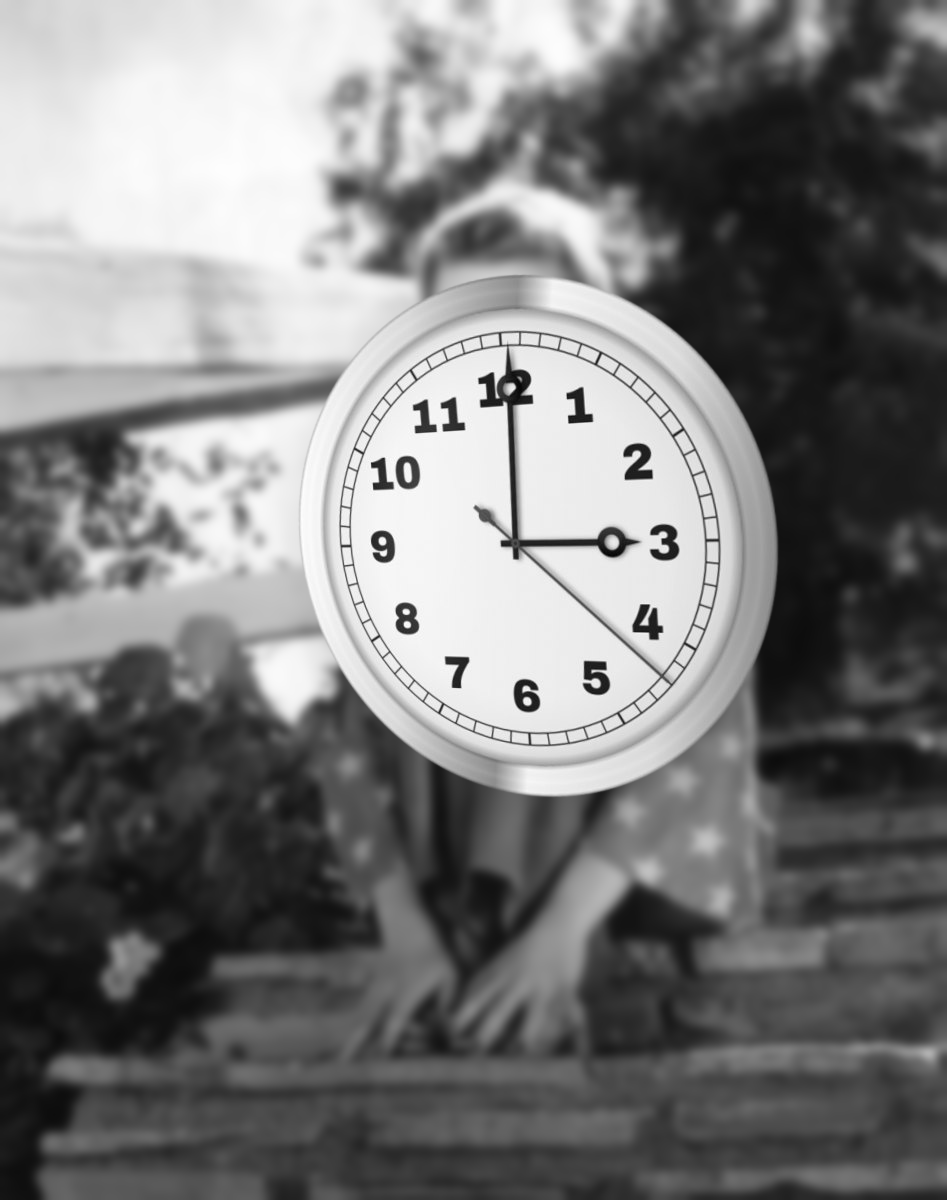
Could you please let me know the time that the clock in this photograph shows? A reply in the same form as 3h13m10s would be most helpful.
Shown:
3h00m22s
